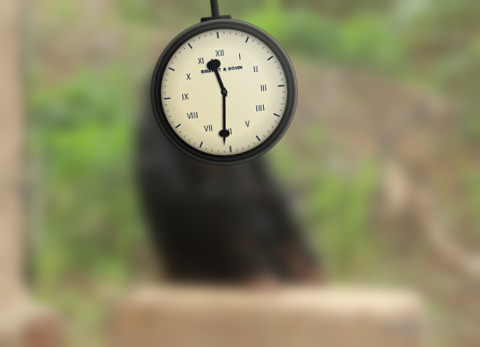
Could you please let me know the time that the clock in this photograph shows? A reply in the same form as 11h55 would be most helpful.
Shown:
11h31
